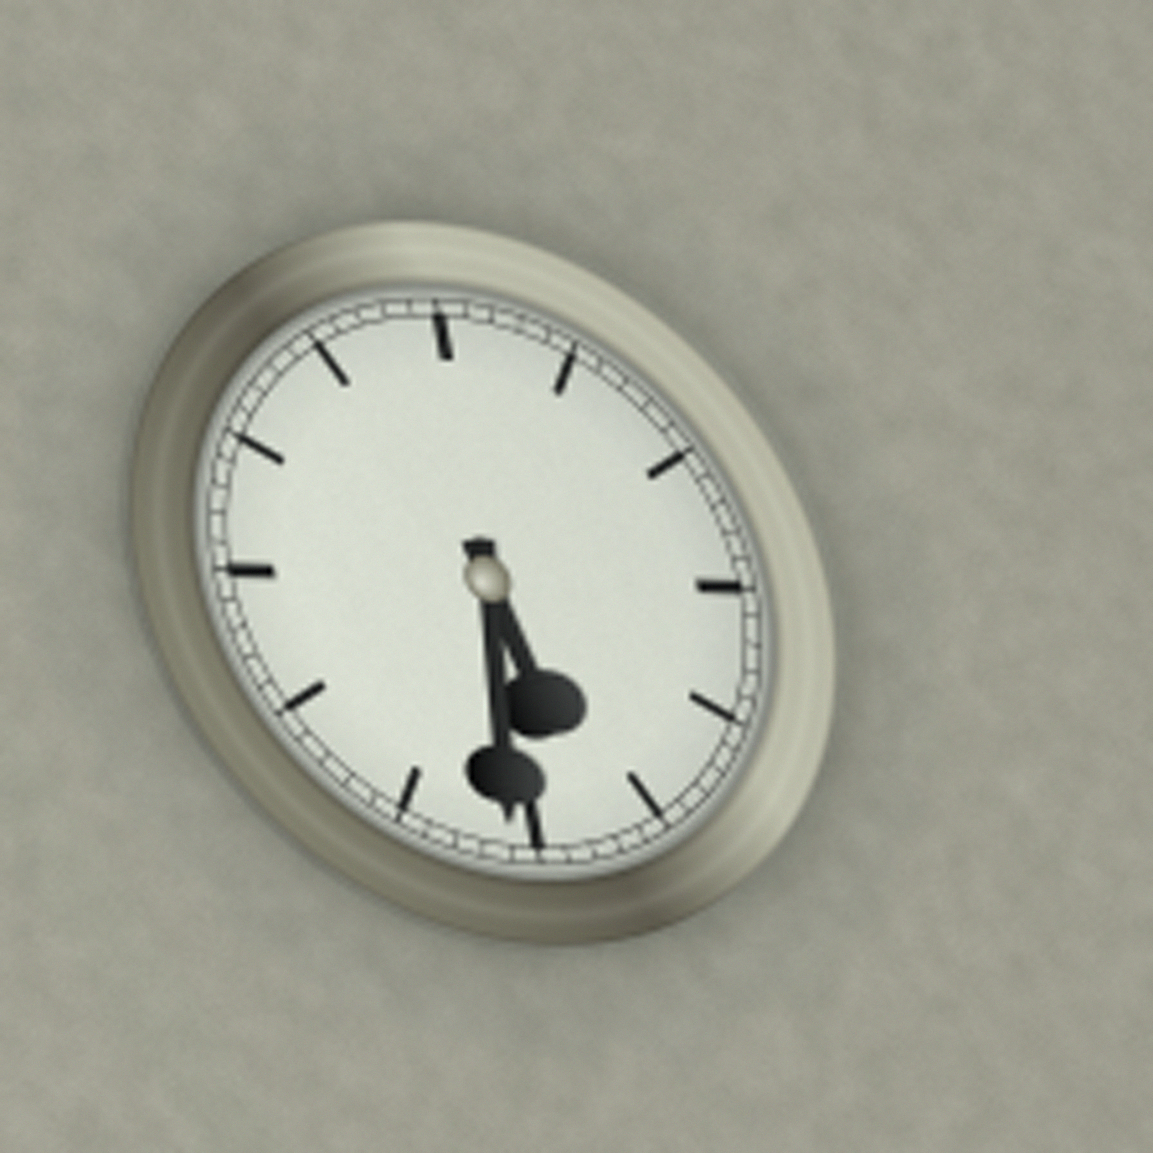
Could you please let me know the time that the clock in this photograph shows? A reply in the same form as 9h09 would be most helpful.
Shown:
5h31
